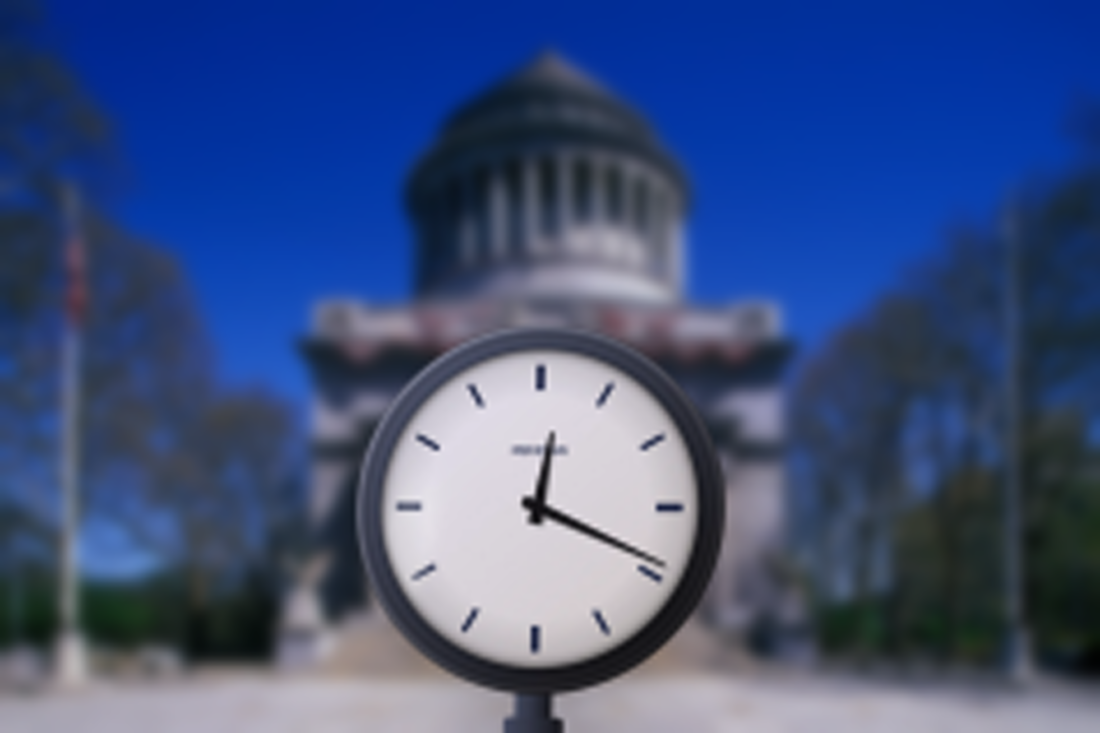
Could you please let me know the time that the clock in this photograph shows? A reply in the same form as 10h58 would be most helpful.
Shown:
12h19
